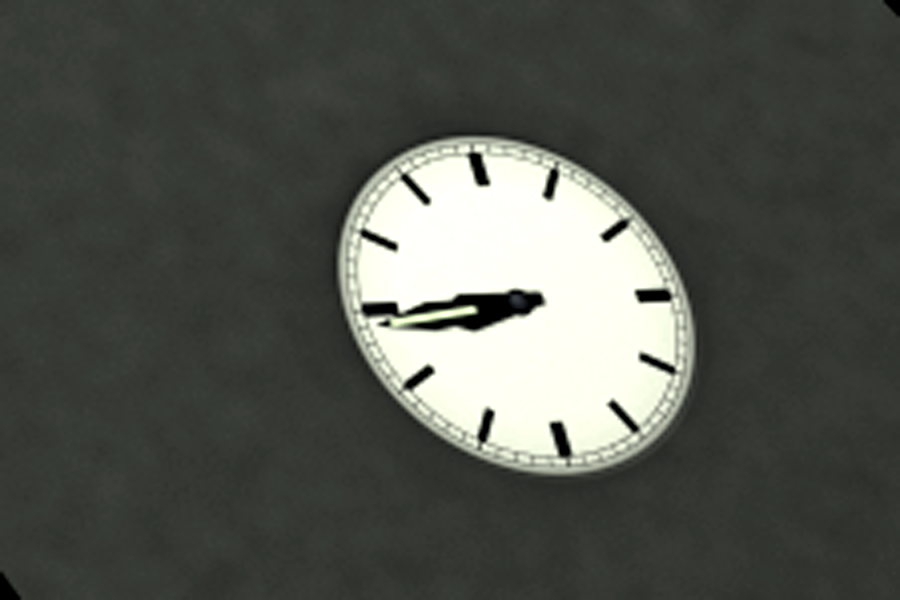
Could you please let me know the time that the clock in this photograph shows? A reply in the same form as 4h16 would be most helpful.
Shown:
8h44
